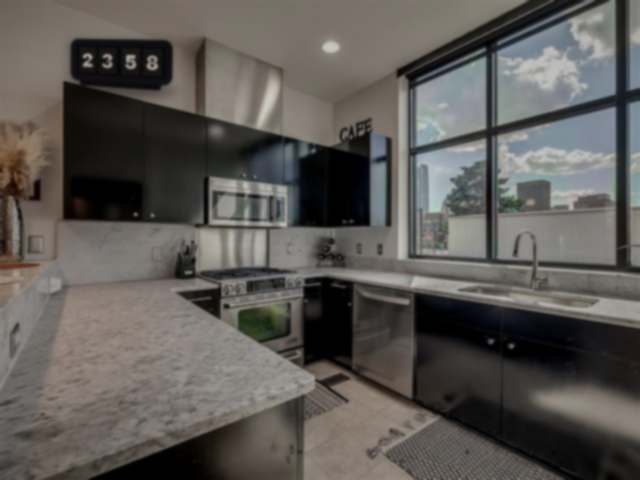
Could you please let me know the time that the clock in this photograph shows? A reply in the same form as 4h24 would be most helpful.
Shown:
23h58
